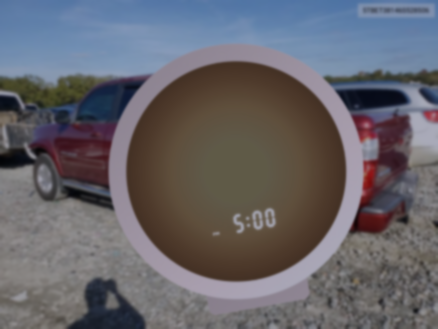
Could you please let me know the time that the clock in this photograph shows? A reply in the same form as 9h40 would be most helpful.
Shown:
5h00
